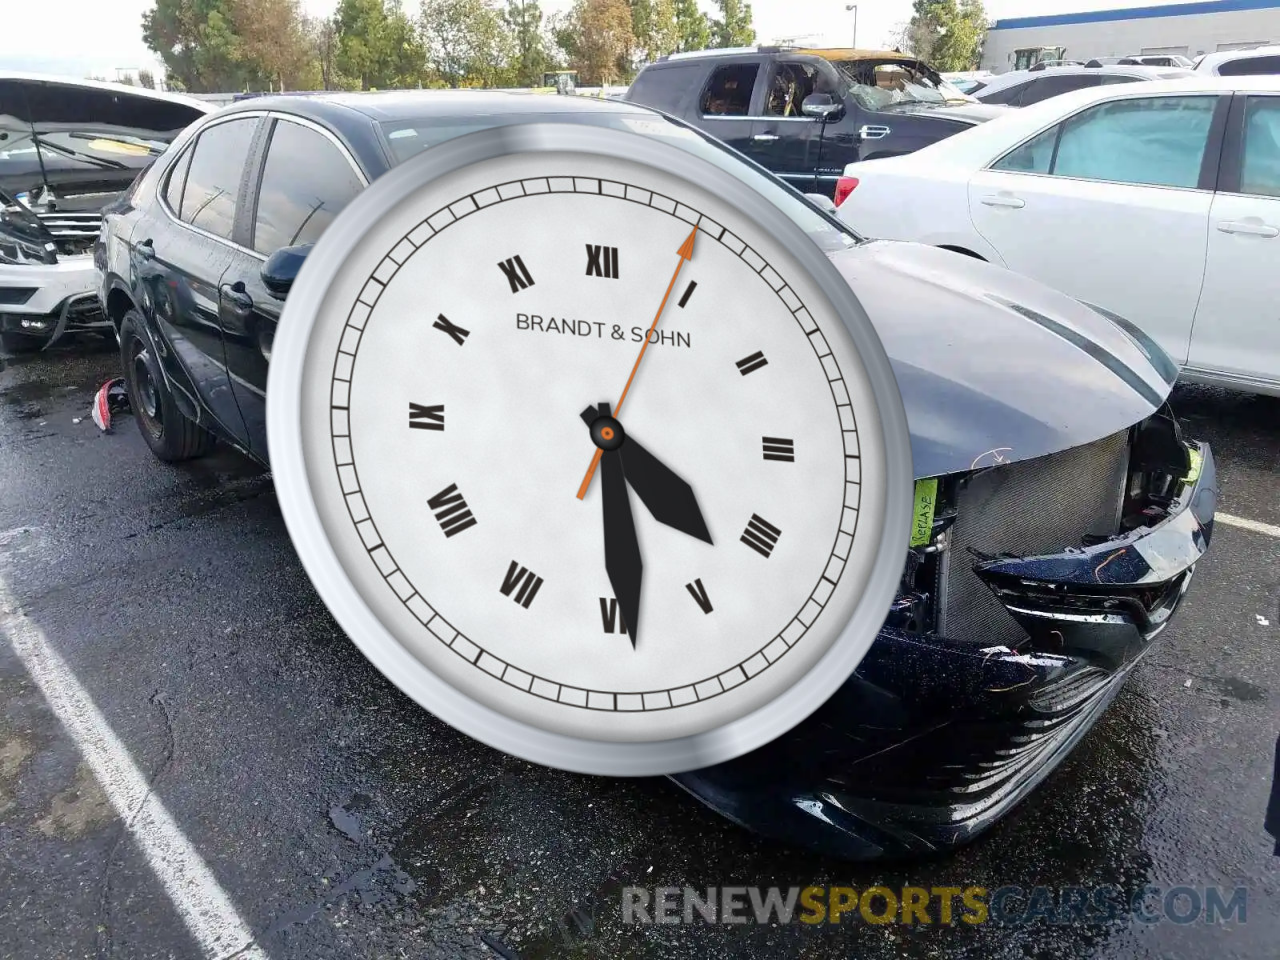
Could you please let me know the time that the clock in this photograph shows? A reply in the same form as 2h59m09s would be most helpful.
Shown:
4h29m04s
